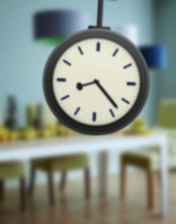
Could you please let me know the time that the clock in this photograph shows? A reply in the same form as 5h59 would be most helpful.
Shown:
8h23
